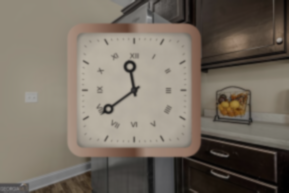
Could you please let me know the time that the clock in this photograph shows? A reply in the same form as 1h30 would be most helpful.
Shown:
11h39
